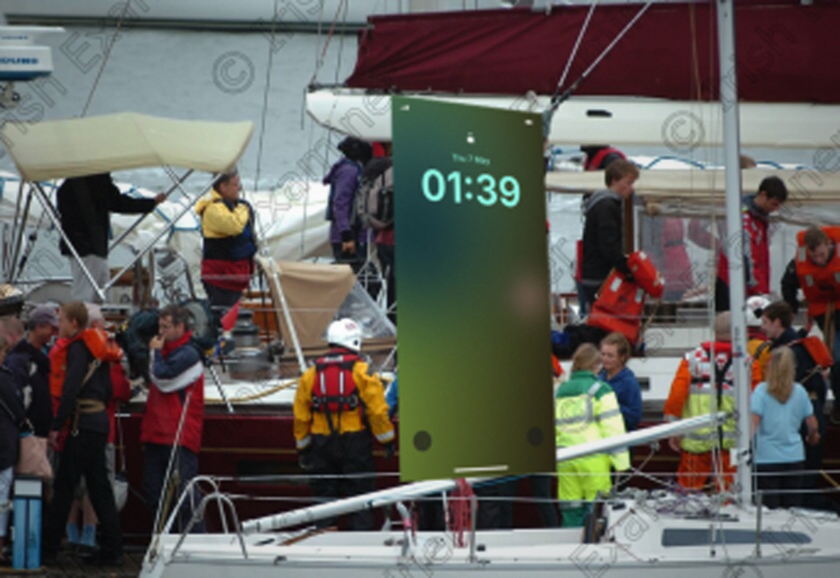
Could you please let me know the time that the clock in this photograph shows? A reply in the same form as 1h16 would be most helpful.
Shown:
1h39
